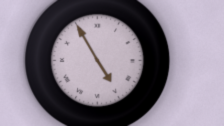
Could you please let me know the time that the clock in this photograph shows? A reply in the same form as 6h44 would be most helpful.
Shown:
4h55
